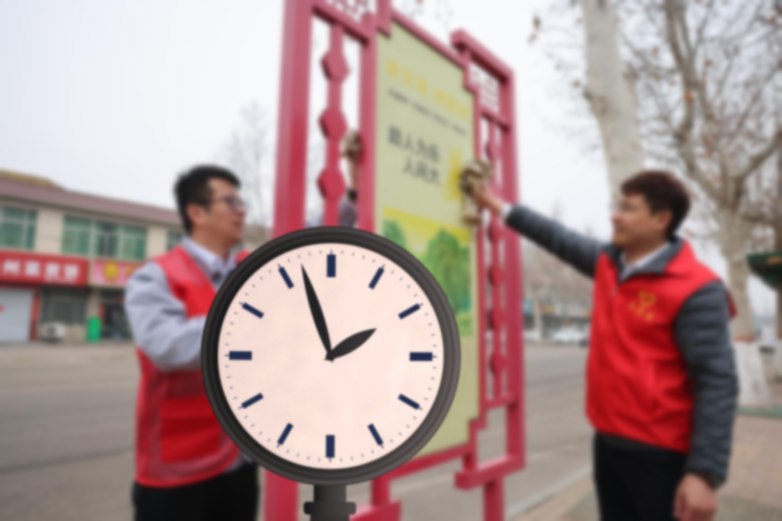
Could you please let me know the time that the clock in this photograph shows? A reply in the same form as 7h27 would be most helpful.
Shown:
1h57
